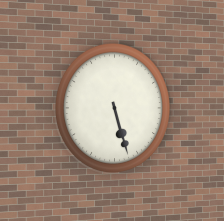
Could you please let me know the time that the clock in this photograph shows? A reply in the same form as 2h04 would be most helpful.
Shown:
5h27
